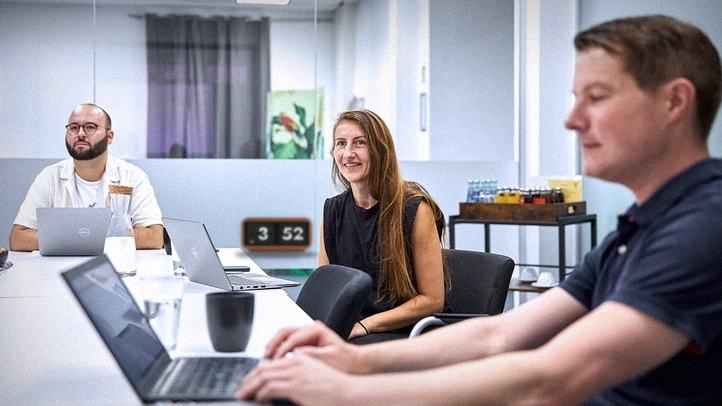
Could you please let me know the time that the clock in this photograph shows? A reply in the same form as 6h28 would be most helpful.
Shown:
3h52
